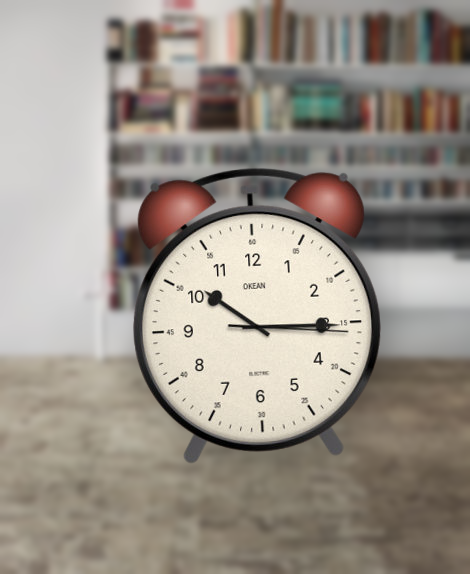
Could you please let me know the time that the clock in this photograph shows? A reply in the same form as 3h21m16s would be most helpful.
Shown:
10h15m16s
